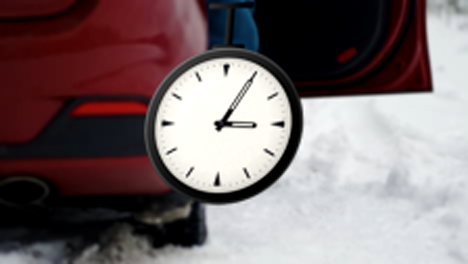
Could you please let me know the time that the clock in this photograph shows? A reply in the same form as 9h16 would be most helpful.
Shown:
3h05
